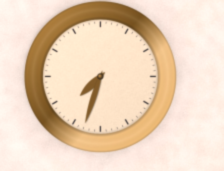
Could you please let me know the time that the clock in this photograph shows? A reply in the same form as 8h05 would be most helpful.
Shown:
7h33
